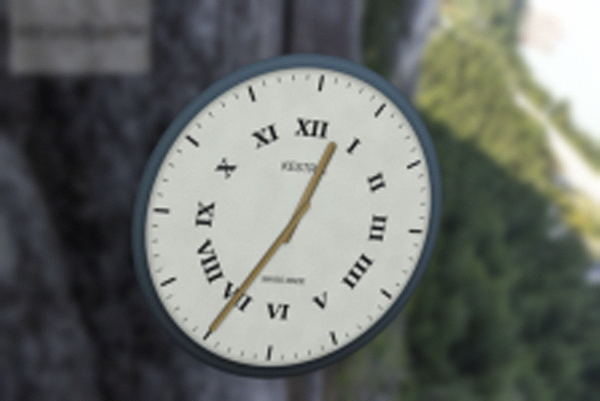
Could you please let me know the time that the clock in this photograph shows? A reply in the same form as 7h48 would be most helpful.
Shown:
12h35
